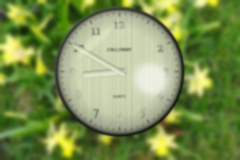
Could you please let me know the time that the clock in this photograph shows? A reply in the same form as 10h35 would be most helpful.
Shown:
8h50
